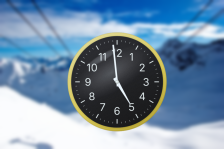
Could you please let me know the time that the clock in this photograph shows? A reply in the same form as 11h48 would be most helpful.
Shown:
4h59
